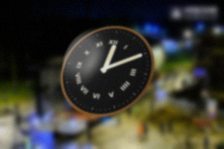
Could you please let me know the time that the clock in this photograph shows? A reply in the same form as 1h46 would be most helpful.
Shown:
12h10
